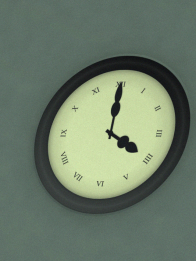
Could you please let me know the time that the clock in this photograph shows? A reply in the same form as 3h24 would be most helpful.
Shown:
4h00
